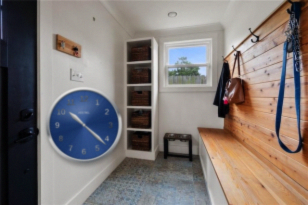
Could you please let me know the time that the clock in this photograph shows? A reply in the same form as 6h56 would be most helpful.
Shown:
10h22
